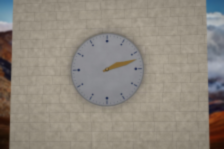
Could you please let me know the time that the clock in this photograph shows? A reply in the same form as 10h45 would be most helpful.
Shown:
2h12
